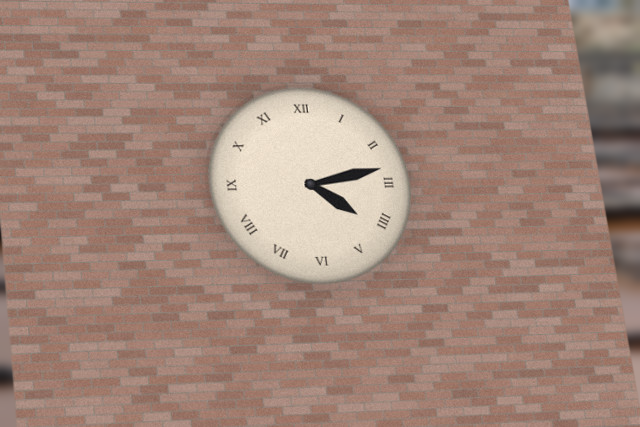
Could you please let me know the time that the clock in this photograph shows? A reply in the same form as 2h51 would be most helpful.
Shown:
4h13
